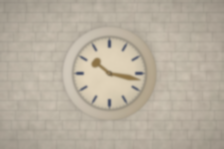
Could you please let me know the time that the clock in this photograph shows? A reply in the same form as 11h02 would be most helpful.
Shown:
10h17
